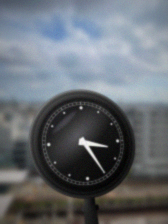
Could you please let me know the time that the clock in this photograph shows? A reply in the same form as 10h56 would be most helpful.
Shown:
3h25
